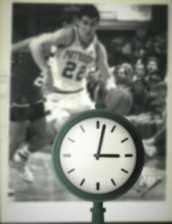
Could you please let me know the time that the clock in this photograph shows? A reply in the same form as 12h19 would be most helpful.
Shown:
3h02
